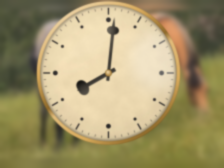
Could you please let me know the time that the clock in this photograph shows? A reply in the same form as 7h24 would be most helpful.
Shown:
8h01
